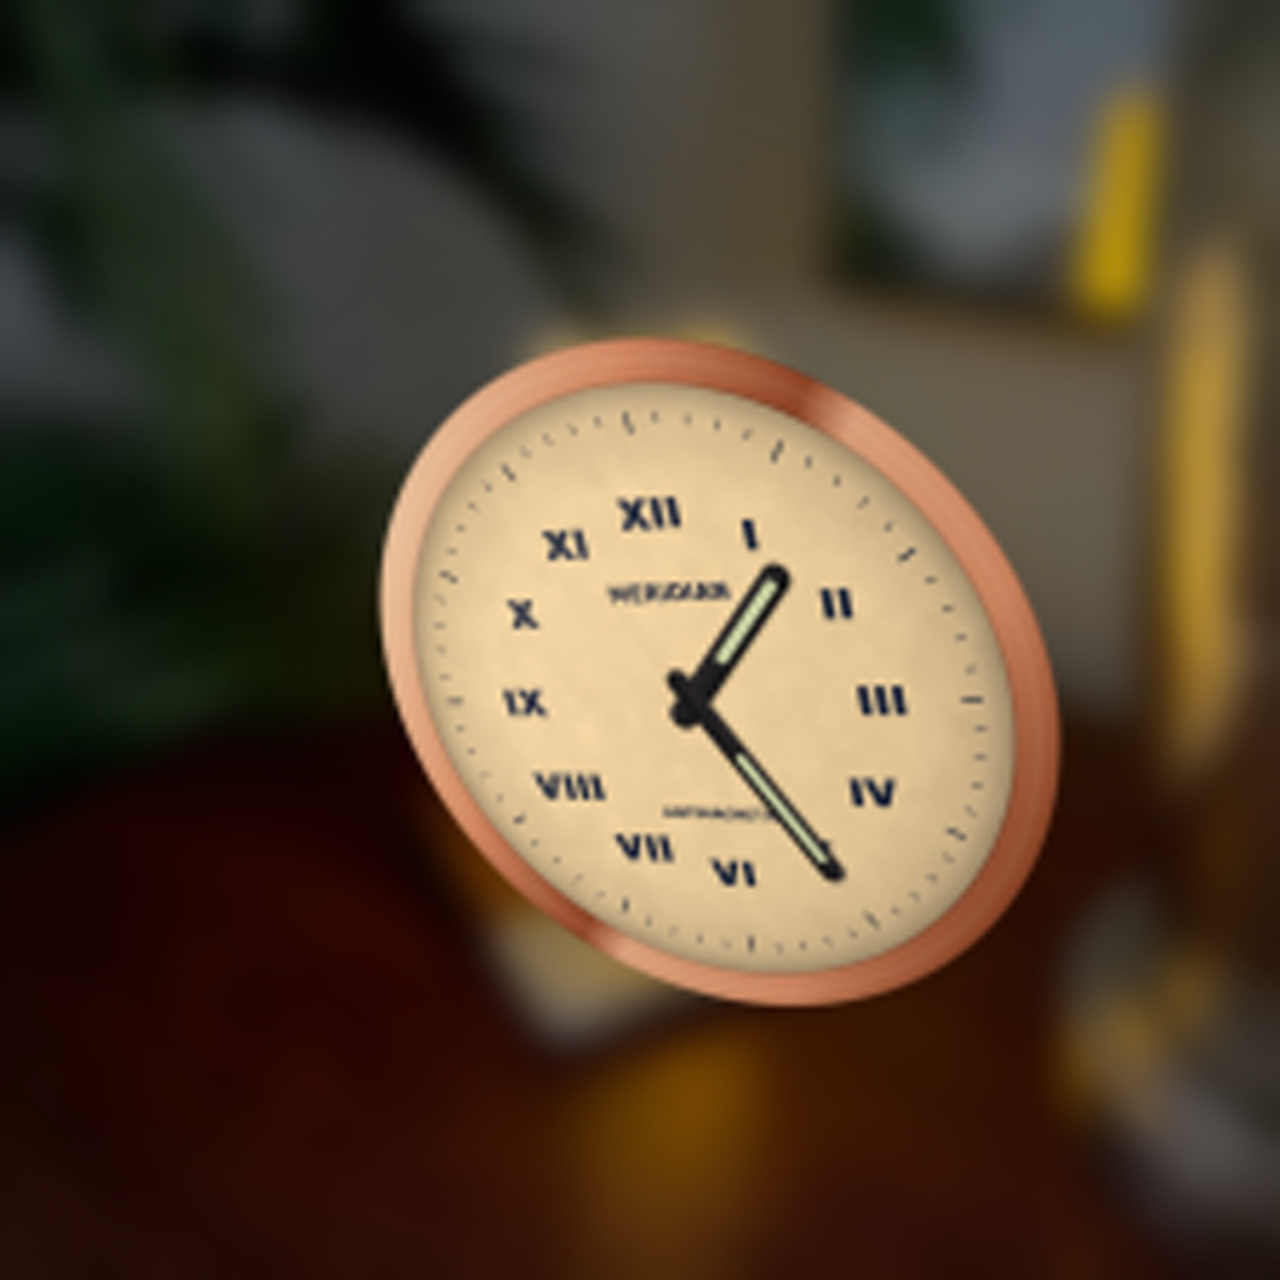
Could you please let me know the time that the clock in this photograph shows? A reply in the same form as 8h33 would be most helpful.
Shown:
1h25
